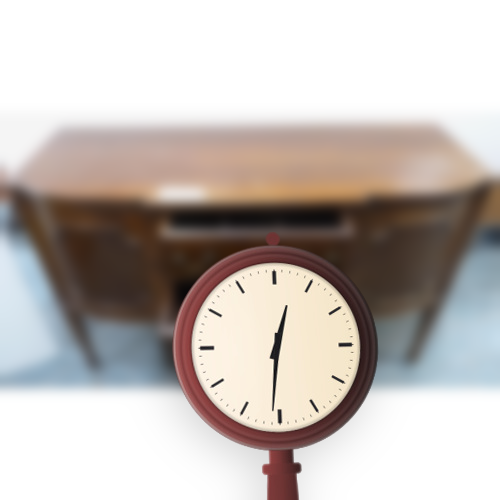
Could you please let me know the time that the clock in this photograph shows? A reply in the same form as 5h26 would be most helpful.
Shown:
12h31
